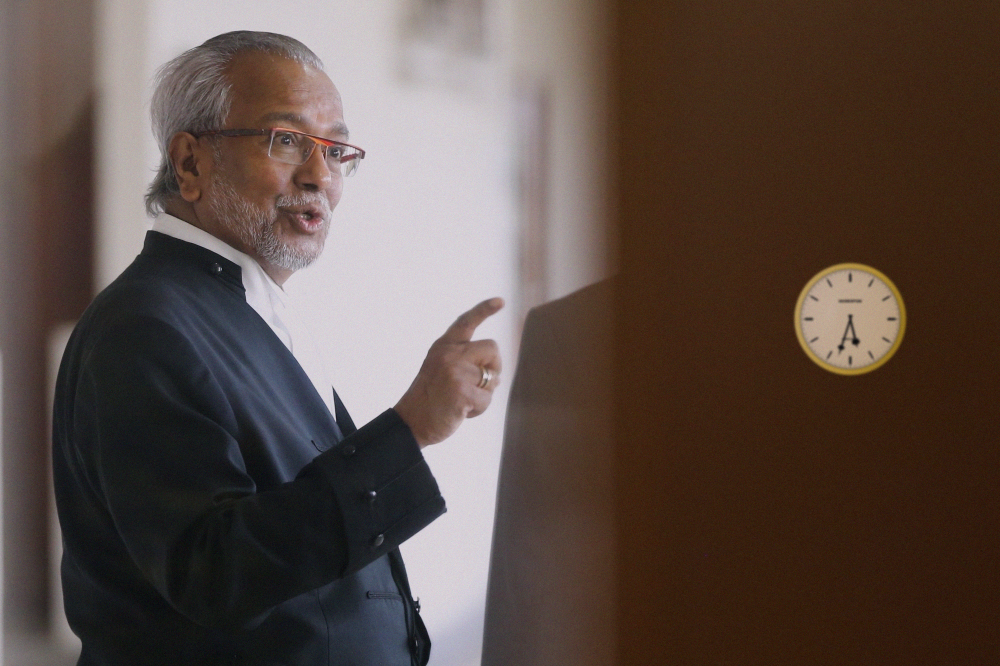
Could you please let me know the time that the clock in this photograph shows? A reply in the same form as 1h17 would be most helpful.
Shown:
5h33
